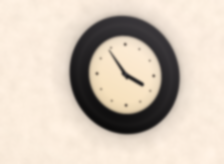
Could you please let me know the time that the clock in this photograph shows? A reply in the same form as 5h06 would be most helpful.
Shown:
3h54
